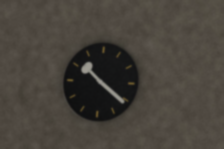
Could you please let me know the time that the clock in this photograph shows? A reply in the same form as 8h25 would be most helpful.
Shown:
10h21
